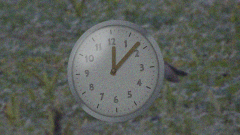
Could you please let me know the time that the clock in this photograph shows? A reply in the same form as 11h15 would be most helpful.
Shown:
12h08
